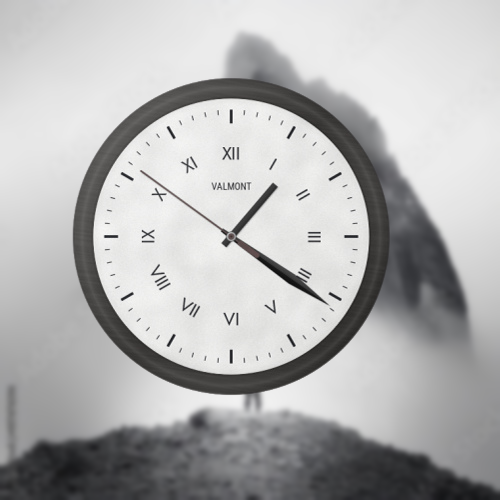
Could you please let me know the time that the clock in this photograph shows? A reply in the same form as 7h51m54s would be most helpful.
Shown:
1h20m51s
